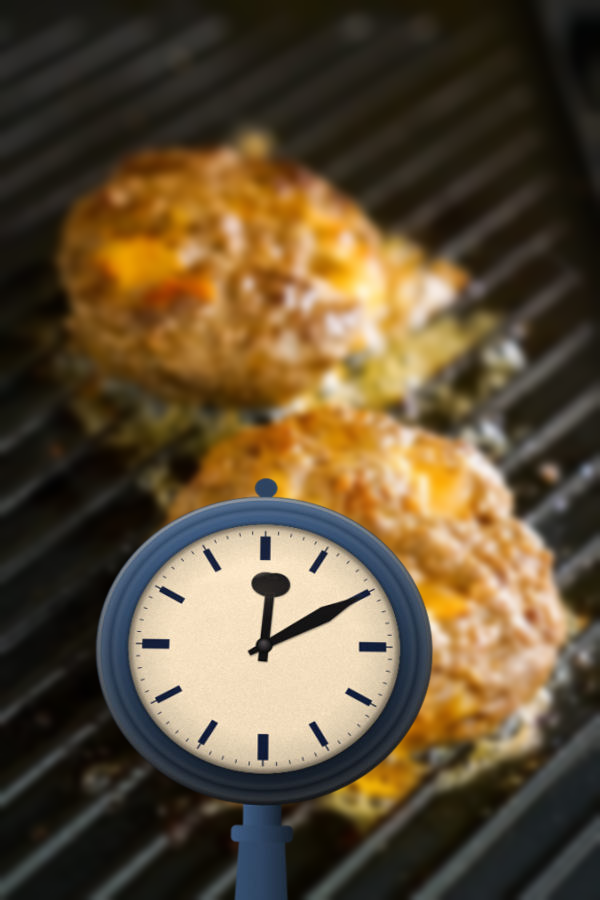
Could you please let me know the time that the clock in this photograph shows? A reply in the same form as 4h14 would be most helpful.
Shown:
12h10
